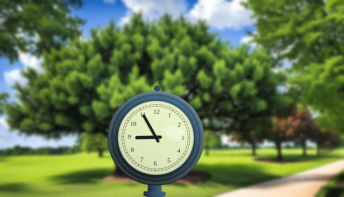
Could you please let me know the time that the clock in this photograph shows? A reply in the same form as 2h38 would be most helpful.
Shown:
8h55
